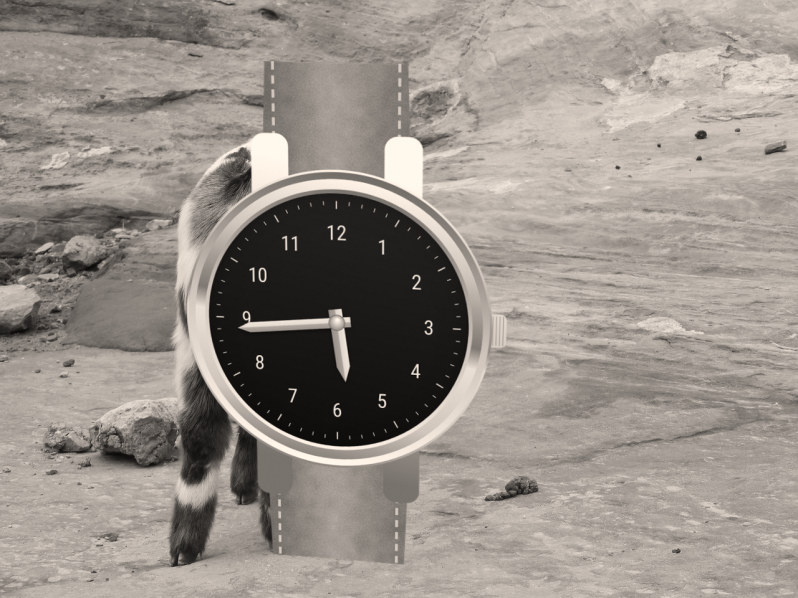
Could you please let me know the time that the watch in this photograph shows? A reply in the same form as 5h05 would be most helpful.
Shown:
5h44
